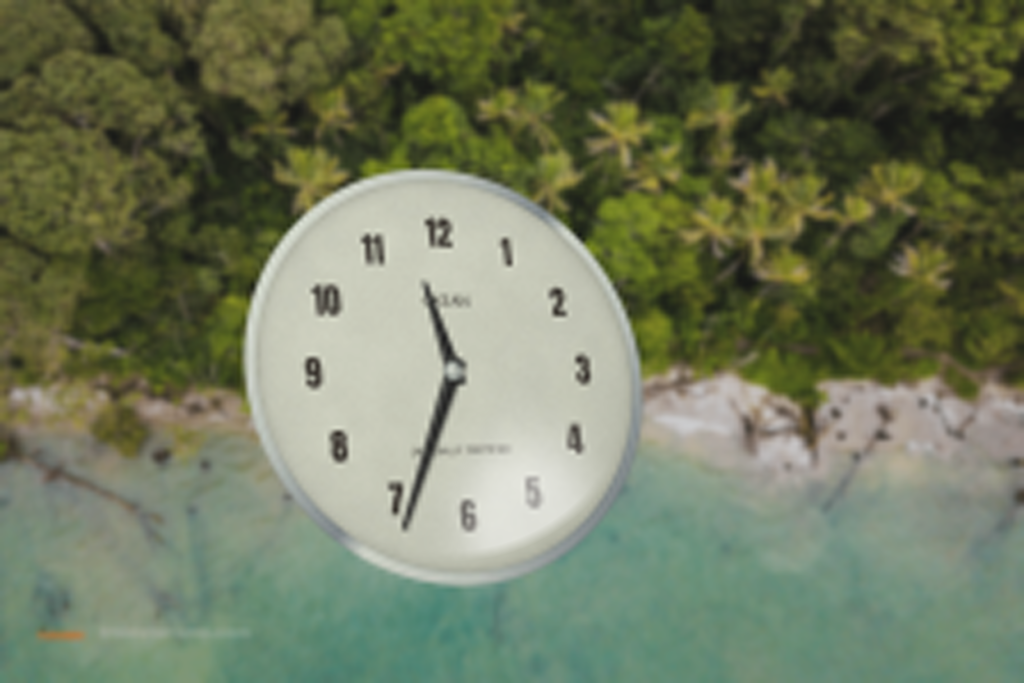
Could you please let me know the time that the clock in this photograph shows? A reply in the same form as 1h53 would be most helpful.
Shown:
11h34
